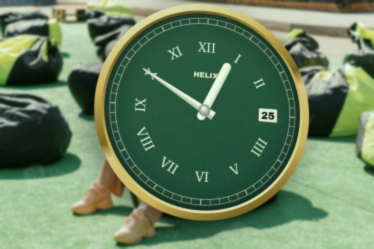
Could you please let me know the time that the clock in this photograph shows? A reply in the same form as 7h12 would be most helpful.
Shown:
12h50
